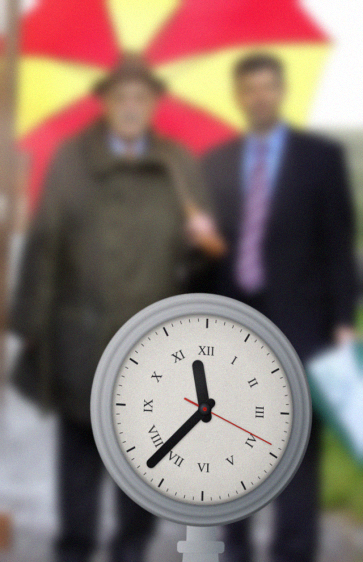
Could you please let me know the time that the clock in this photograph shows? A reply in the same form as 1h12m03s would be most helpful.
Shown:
11h37m19s
